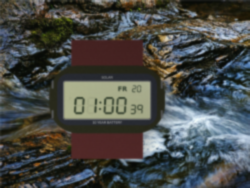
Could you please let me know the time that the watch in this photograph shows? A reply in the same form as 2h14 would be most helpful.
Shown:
1h00
